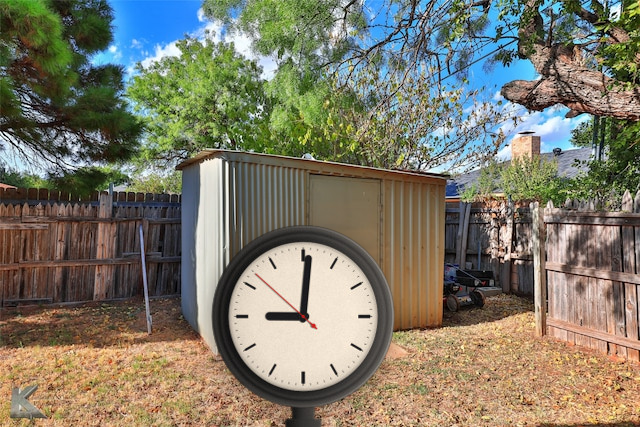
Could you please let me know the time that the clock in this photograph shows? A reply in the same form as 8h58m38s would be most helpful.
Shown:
9h00m52s
